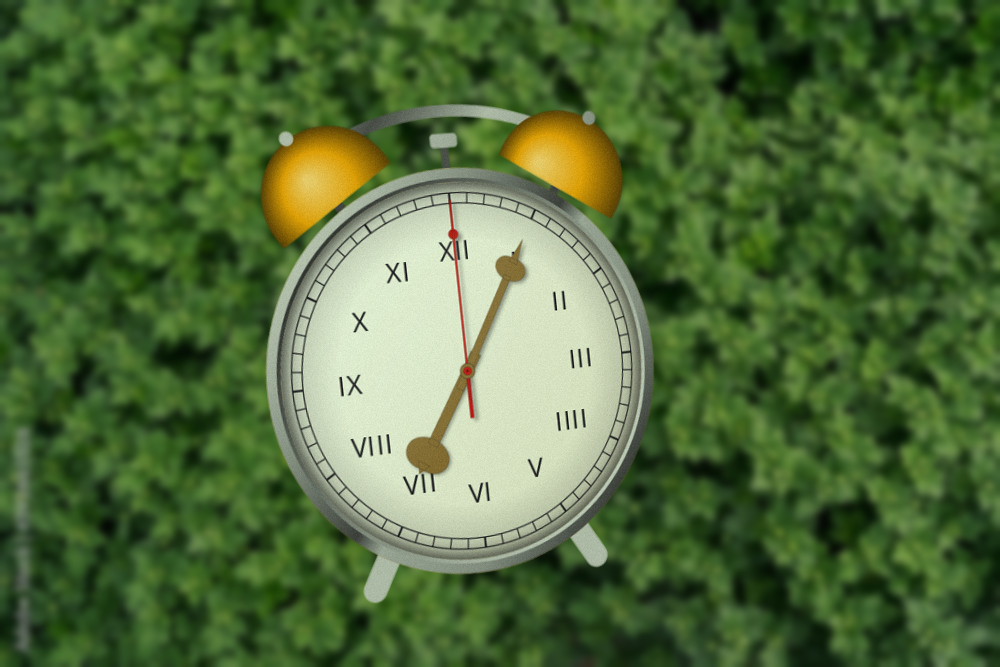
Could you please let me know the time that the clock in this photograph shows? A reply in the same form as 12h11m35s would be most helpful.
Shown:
7h05m00s
